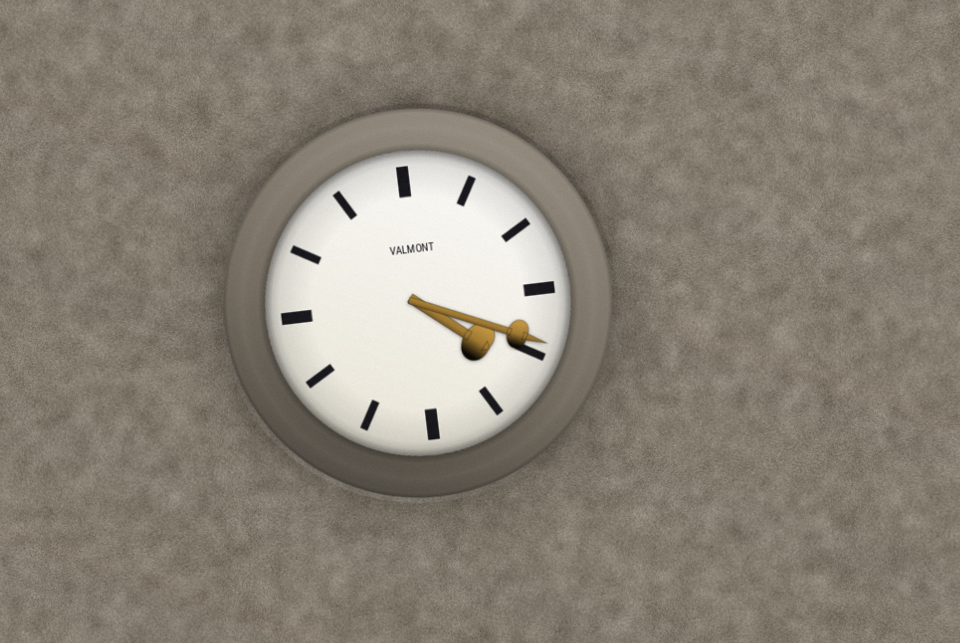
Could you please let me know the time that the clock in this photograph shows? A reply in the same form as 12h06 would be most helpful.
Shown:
4h19
